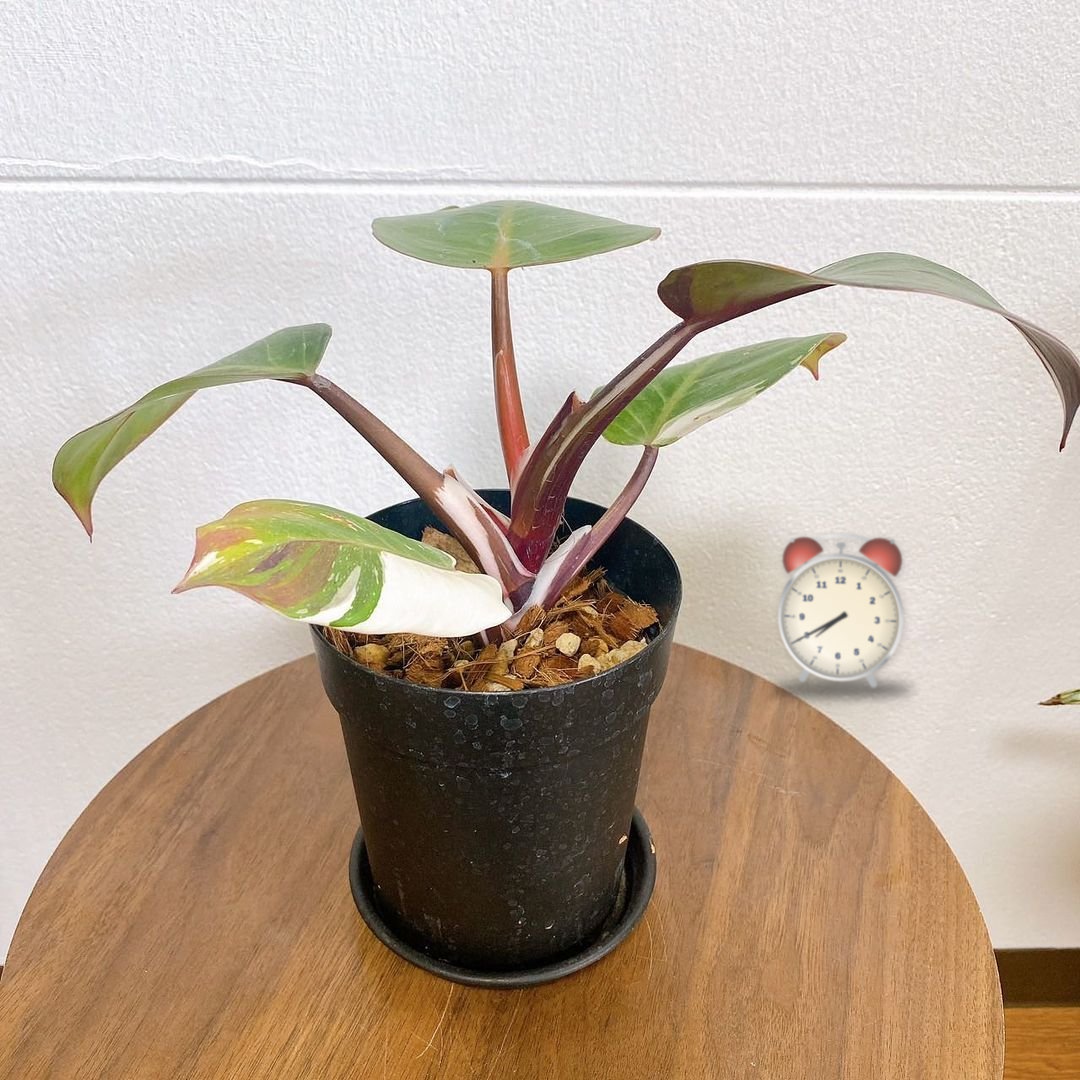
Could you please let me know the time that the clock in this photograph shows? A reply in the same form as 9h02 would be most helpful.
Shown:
7h40
